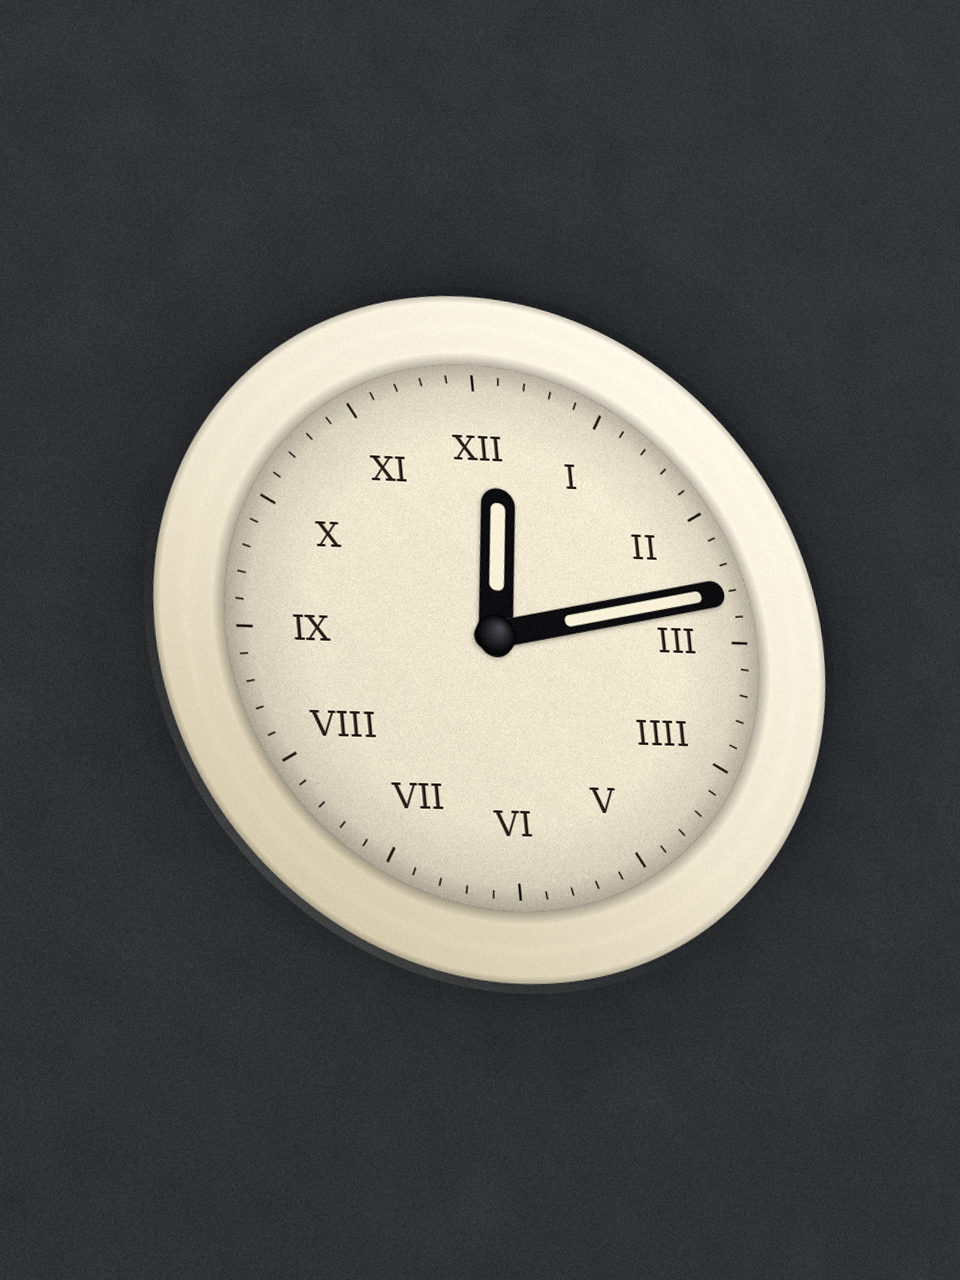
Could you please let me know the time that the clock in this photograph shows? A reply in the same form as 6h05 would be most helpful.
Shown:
12h13
